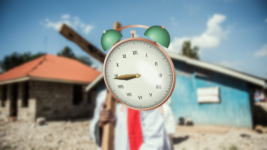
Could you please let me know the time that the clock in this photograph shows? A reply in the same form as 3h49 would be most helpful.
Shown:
8h44
